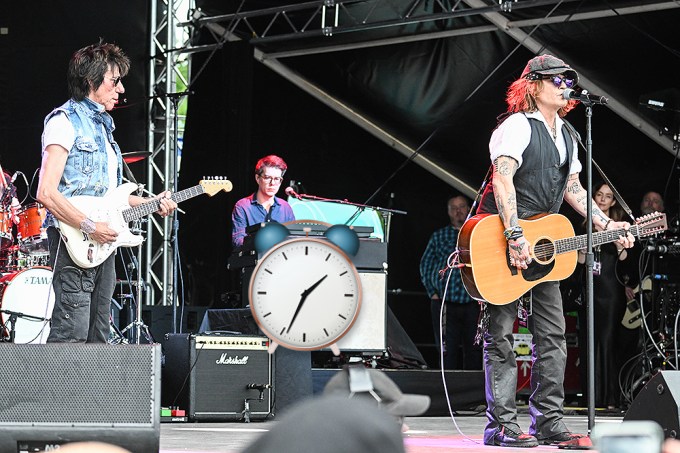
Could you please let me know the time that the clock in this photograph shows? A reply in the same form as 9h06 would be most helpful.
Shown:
1h34
